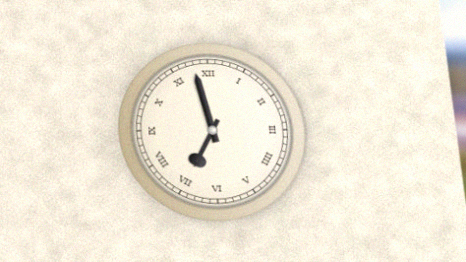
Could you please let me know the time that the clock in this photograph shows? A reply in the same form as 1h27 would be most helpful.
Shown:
6h58
